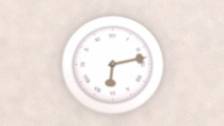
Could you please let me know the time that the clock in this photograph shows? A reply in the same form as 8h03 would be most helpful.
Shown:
6h13
